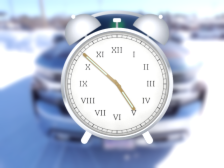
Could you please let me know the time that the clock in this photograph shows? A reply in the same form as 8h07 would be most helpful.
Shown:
4h52
